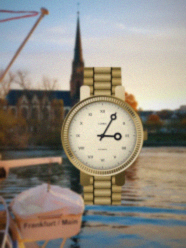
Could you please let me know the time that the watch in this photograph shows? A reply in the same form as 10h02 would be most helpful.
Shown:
3h05
